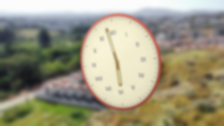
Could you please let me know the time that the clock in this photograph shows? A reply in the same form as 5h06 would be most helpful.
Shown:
5h58
